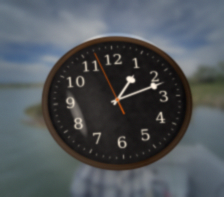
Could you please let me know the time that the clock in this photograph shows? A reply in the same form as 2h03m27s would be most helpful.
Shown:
1h11m57s
